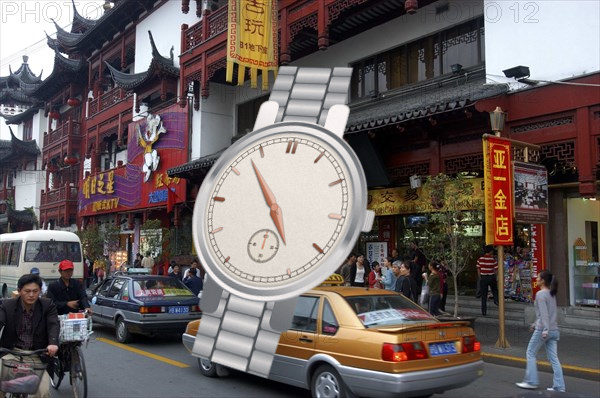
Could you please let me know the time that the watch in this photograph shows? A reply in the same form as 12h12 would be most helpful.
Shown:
4h53
